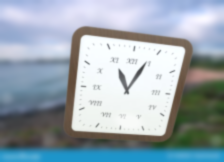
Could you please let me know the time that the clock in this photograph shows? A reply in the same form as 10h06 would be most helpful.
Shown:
11h04
